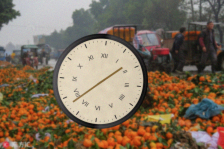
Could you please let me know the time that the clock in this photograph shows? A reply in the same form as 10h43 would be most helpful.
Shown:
1h38
